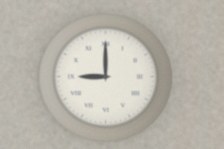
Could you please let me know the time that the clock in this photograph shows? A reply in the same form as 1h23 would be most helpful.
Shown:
9h00
